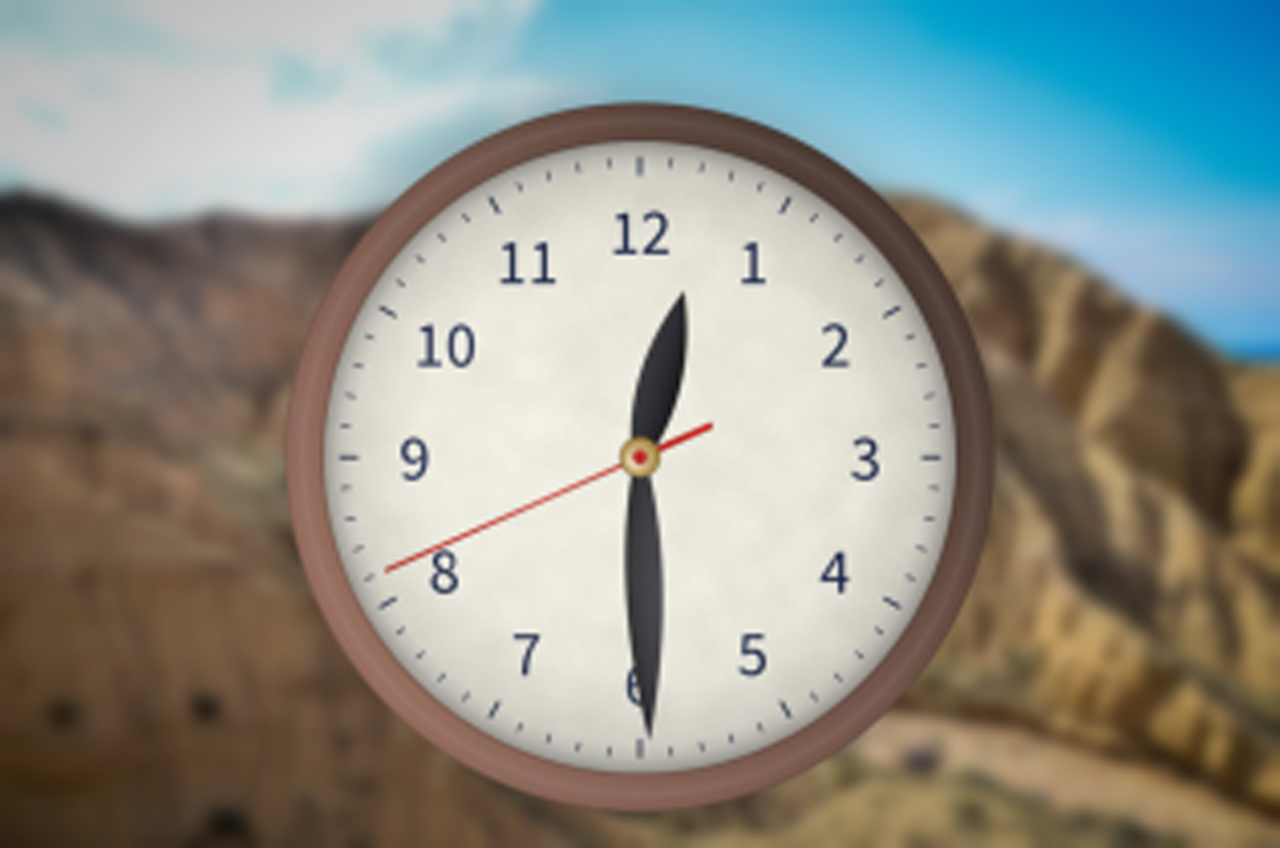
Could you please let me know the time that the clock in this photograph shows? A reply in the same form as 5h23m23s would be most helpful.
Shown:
12h29m41s
